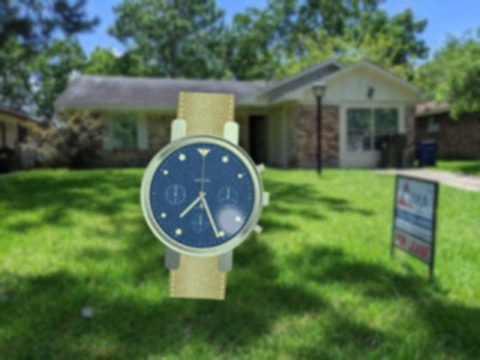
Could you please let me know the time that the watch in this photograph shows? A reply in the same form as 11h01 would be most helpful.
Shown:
7h26
